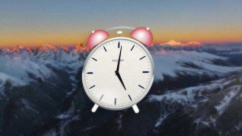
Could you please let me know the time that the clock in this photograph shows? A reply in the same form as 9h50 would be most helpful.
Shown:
5h01
